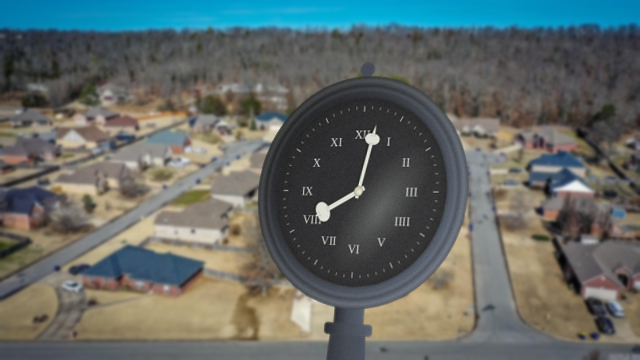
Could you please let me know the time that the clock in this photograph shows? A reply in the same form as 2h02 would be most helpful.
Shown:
8h02
